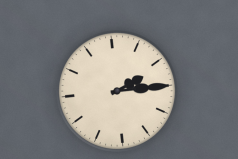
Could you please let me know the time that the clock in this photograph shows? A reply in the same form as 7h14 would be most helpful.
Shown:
2h15
